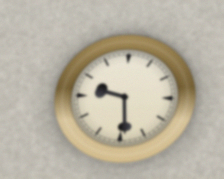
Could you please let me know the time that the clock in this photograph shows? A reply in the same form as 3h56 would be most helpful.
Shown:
9h29
